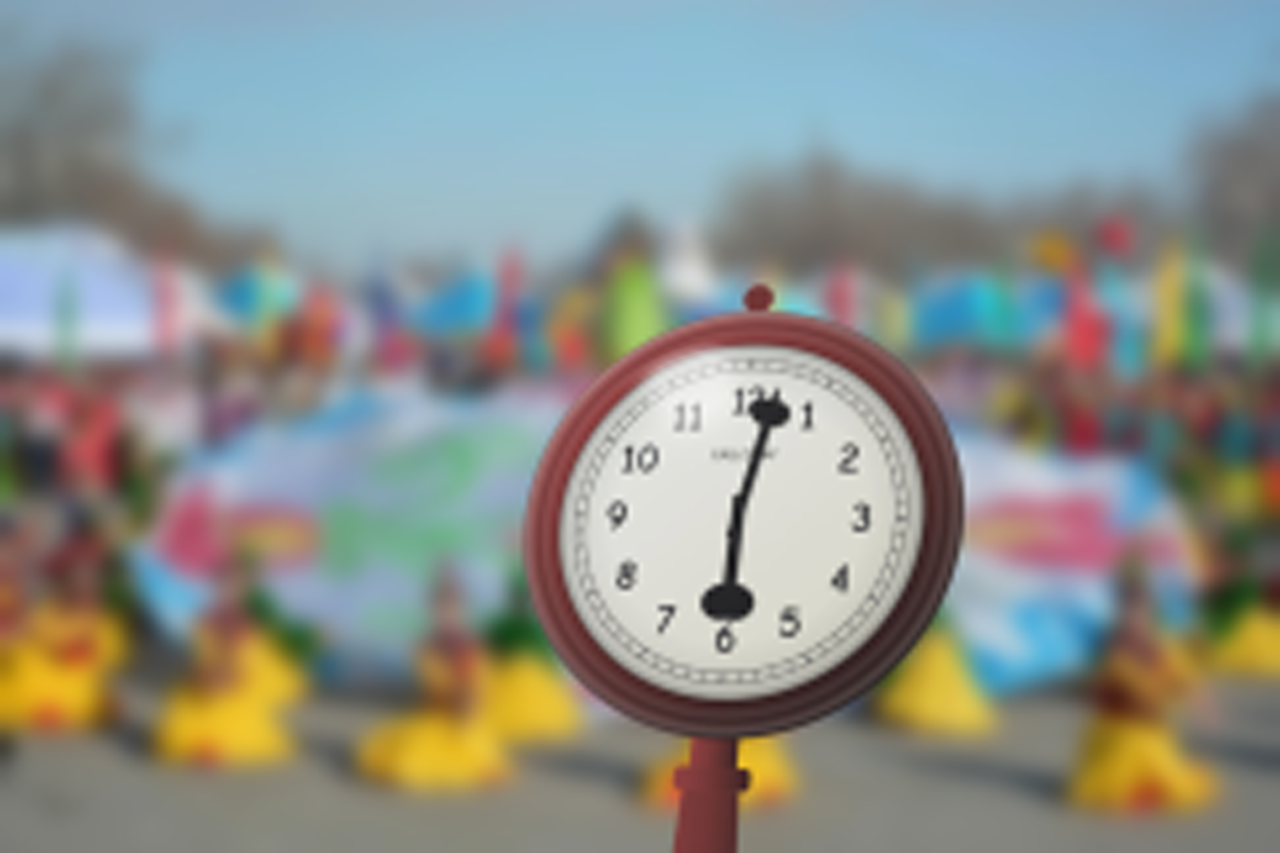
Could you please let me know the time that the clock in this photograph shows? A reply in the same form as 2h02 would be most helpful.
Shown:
6h02
